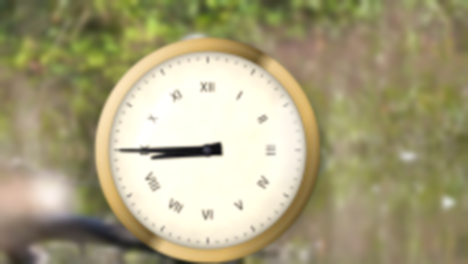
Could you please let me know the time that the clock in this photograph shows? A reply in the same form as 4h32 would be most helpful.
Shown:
8h45
